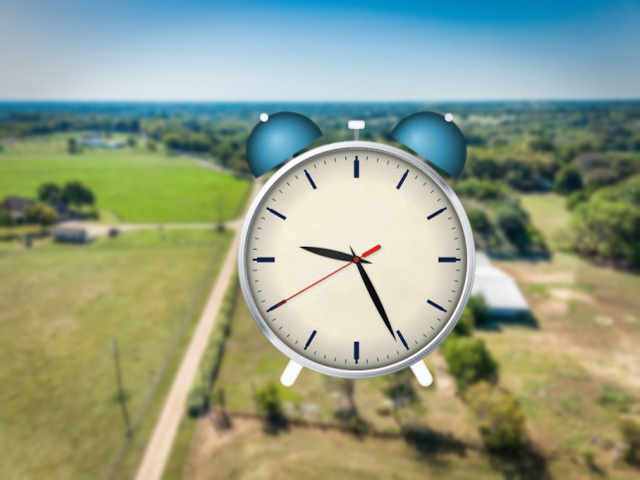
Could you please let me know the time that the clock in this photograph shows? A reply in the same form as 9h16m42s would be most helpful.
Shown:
9h25m40s
